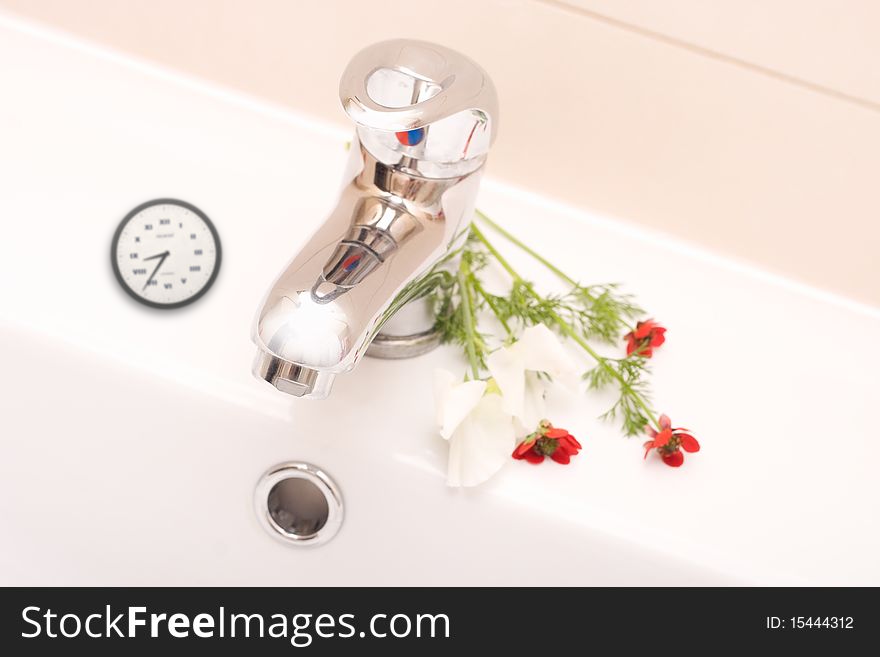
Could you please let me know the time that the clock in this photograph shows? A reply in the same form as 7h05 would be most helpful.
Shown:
8h36
